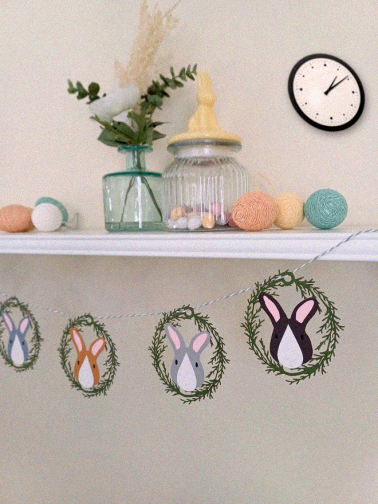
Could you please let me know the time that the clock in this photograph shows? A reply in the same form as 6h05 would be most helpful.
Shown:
1h09
